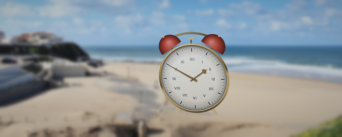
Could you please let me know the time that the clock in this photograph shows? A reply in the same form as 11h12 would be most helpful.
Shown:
1h50
